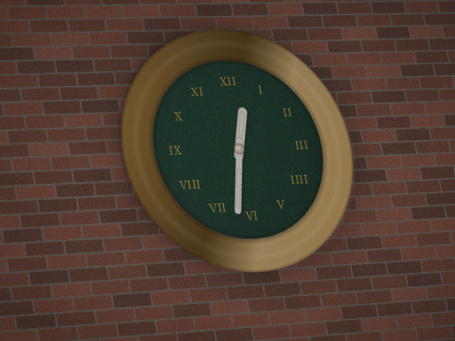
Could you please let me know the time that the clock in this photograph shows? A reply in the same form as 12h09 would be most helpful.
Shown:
12h32
